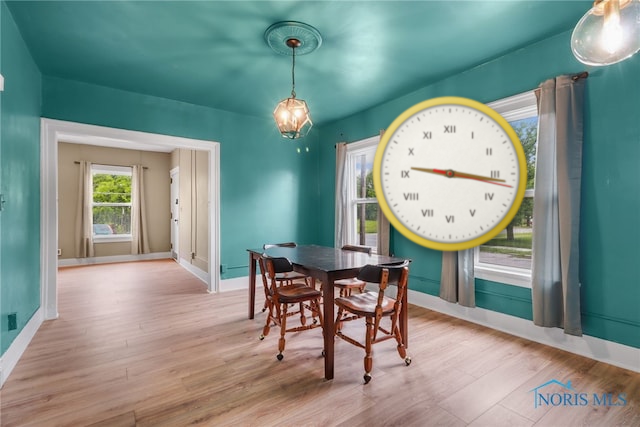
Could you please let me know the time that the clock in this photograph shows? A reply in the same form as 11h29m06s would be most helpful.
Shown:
9h16m17s
